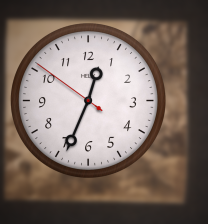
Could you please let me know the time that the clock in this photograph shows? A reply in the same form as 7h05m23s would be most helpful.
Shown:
12h33m51s
